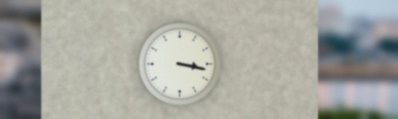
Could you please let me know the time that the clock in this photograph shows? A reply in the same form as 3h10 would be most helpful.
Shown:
3h17
